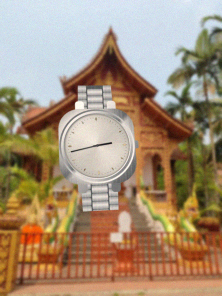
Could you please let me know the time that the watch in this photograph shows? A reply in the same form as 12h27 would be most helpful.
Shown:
2h43
